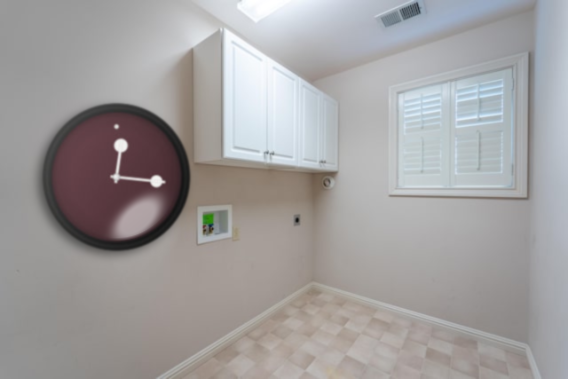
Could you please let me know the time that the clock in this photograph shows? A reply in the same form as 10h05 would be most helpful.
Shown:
12h16
